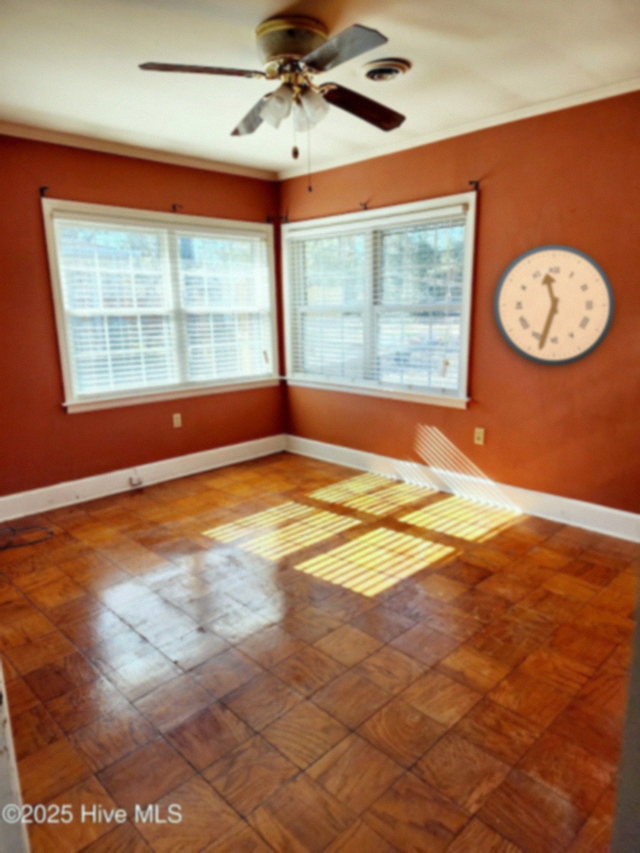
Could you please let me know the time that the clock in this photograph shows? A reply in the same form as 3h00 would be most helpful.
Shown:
11h33
